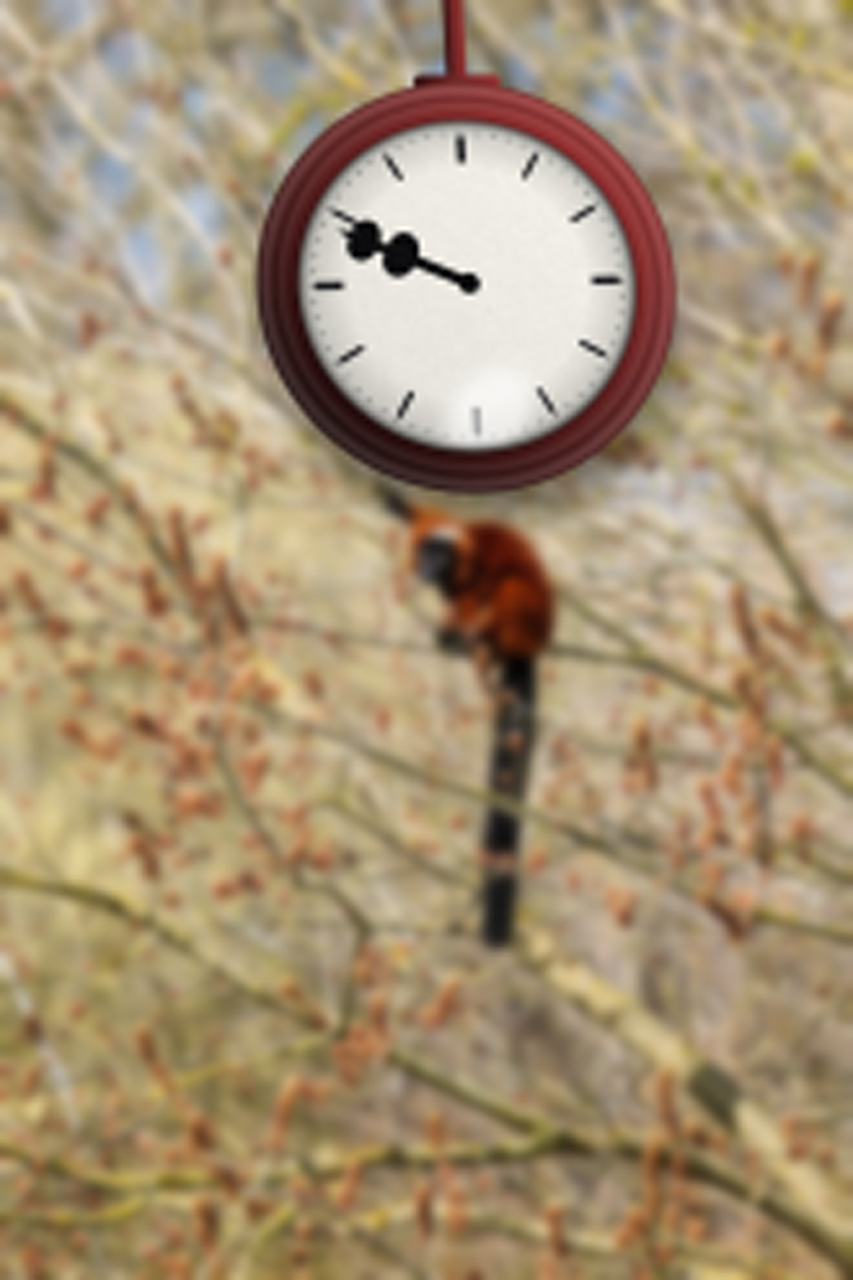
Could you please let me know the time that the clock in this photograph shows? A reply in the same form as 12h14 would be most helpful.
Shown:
9h49
